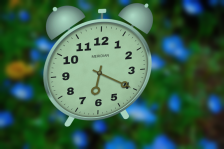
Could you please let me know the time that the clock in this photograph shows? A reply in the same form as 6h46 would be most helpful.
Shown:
6h20
